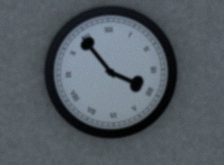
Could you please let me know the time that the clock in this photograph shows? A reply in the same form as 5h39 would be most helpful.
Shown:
3h54
